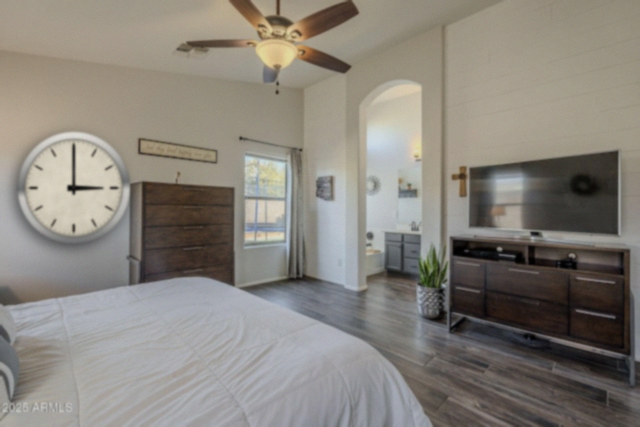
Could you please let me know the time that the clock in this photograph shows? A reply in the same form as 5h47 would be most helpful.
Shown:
3h00
